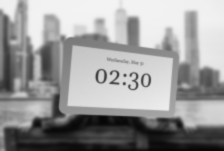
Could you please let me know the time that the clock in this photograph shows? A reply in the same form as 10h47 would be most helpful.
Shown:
2h30
